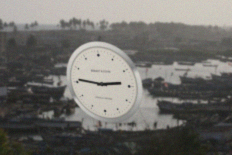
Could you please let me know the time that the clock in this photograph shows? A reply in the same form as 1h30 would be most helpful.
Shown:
2h46
